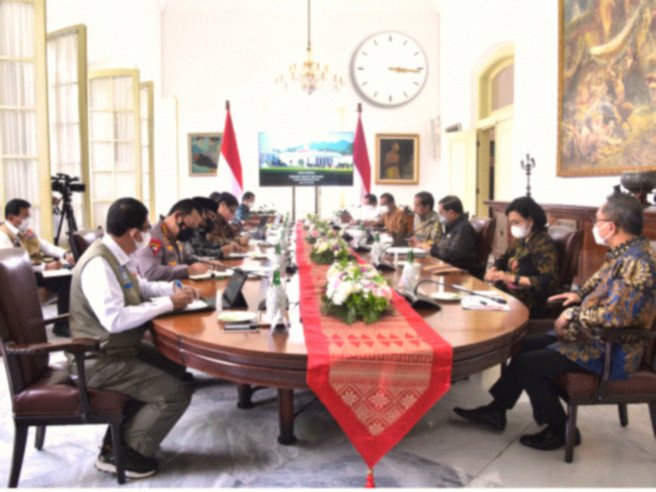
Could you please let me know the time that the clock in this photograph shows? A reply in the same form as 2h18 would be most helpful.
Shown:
3h16
